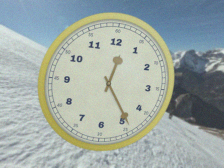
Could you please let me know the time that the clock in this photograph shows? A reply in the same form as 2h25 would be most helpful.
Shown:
12h24
